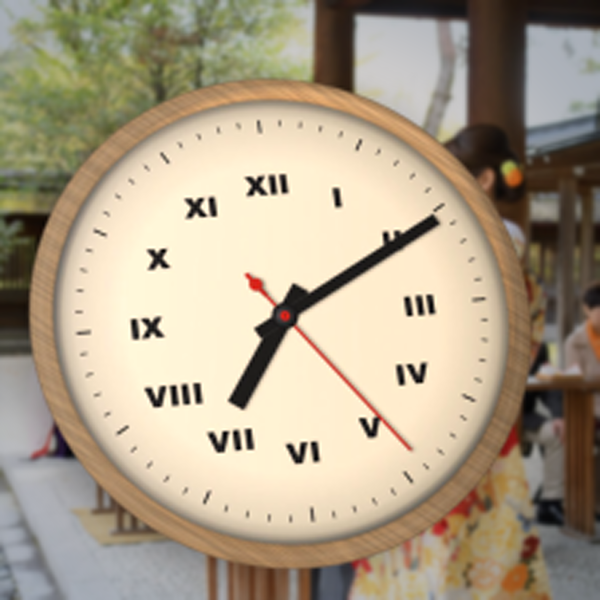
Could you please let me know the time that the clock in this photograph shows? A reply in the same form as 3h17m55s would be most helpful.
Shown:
7h10m24s
